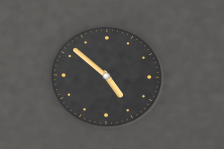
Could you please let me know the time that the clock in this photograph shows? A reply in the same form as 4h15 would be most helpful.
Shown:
4h52
